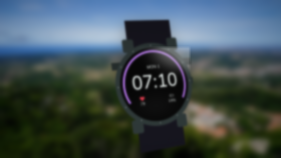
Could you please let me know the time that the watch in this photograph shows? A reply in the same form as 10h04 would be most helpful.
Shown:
7h10
